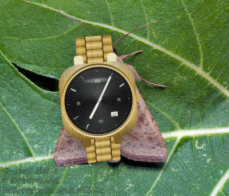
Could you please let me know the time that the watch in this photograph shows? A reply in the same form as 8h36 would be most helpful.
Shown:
7h05
